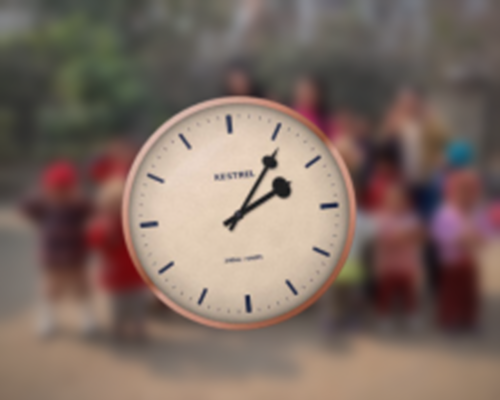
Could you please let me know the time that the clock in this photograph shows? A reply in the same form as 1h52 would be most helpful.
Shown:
2h06
